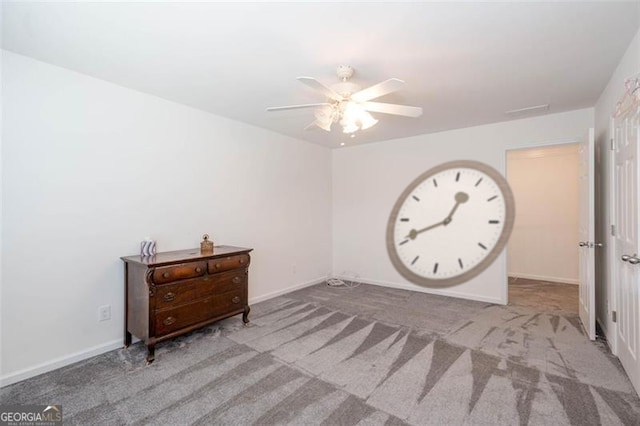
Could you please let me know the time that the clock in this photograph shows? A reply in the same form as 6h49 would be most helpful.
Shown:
12h41
